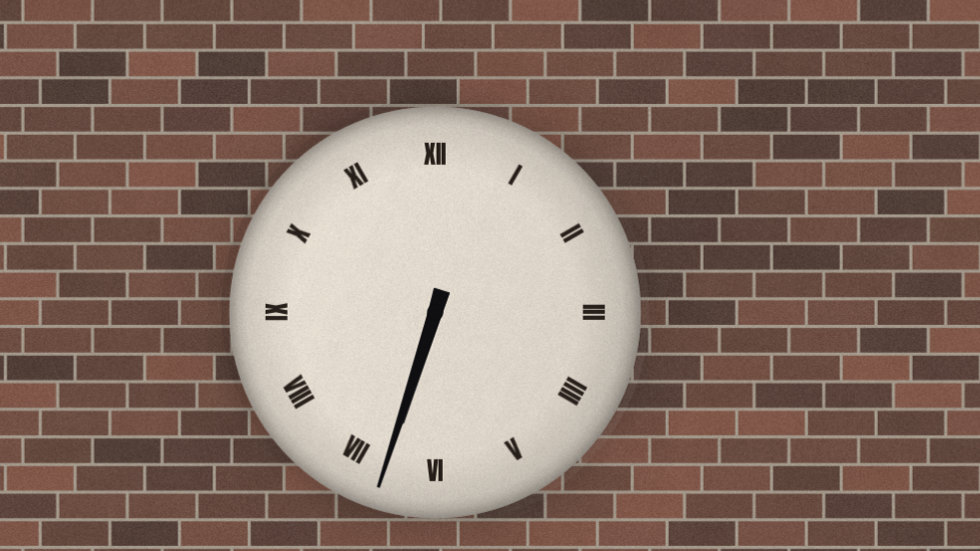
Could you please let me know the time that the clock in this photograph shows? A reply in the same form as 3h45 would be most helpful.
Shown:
6h33
